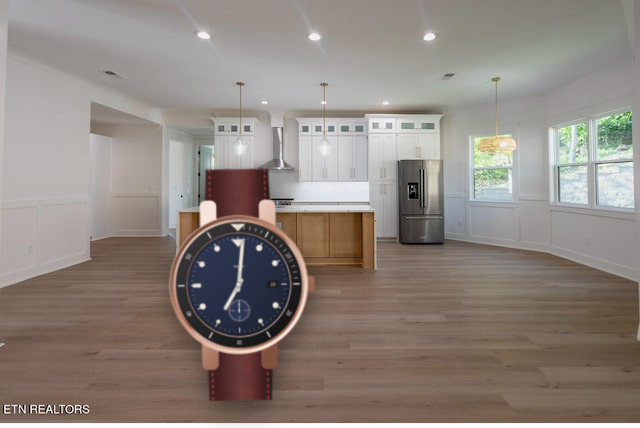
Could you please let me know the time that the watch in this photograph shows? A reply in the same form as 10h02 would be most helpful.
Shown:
7h01
